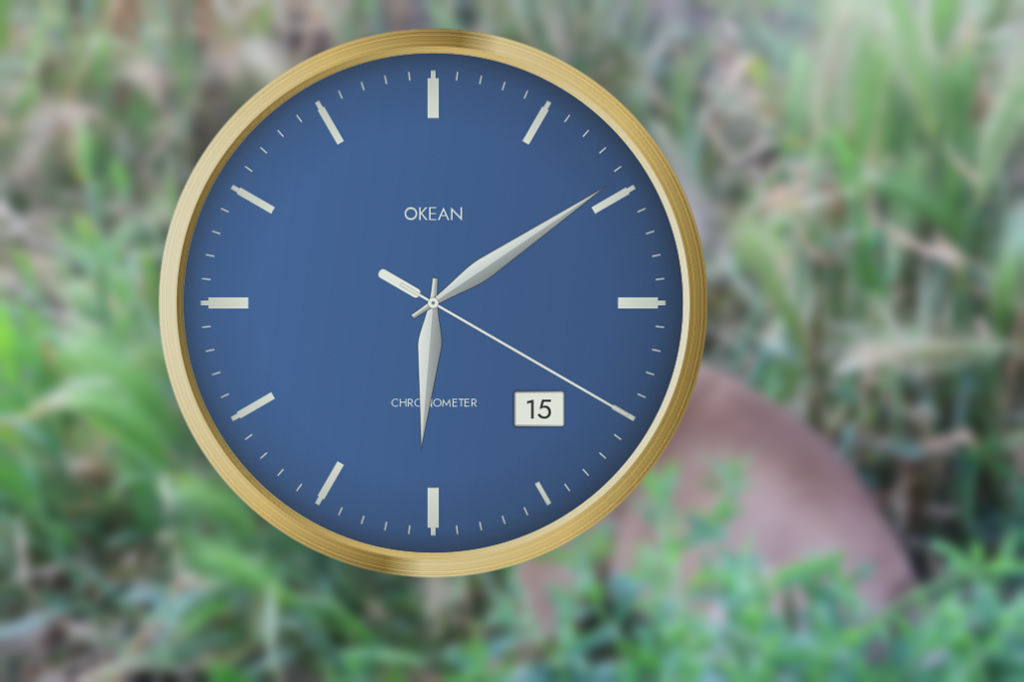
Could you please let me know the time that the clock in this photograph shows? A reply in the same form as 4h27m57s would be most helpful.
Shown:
6h09m20s
